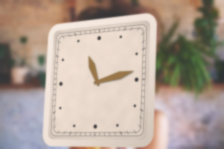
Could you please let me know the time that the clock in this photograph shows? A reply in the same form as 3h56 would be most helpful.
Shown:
11h13
